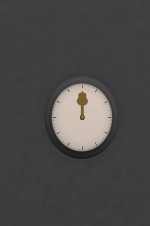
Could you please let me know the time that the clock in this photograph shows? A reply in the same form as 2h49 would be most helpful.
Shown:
12h00
